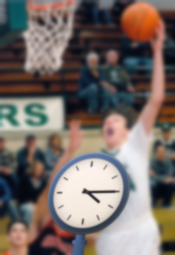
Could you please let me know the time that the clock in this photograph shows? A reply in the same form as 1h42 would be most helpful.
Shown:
4h15
